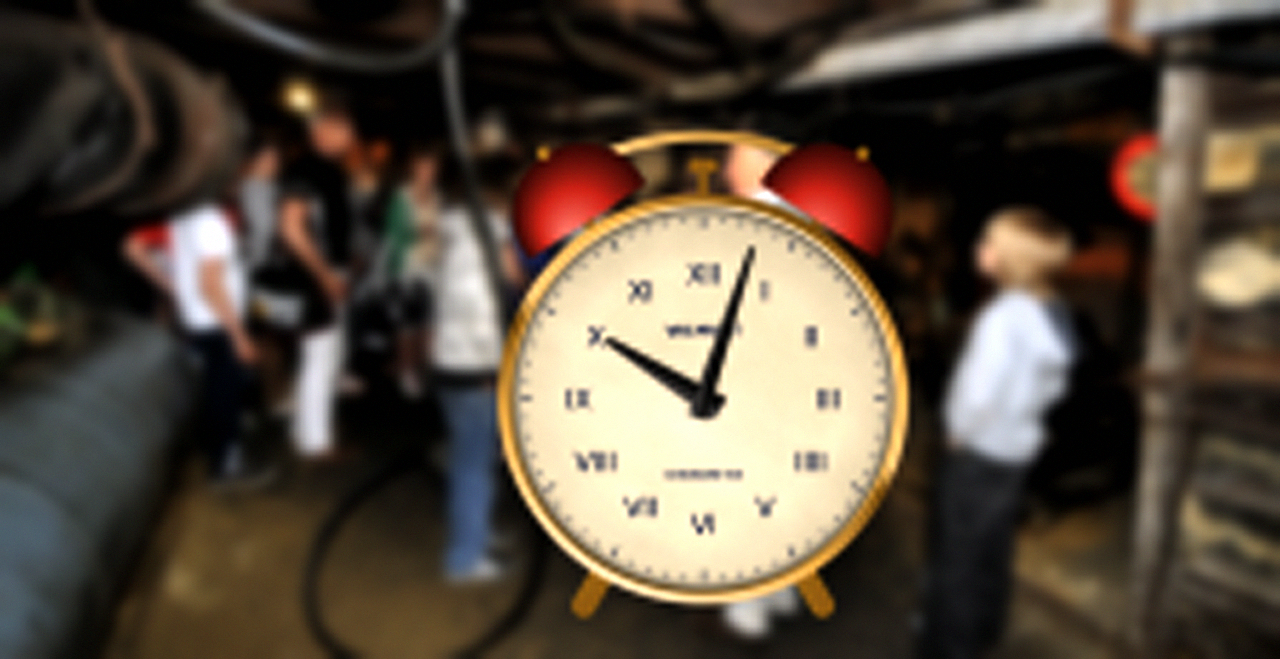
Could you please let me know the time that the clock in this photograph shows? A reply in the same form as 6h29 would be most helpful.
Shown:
10h03
